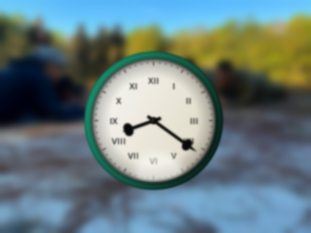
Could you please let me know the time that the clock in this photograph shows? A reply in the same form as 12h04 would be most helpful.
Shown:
8h21
